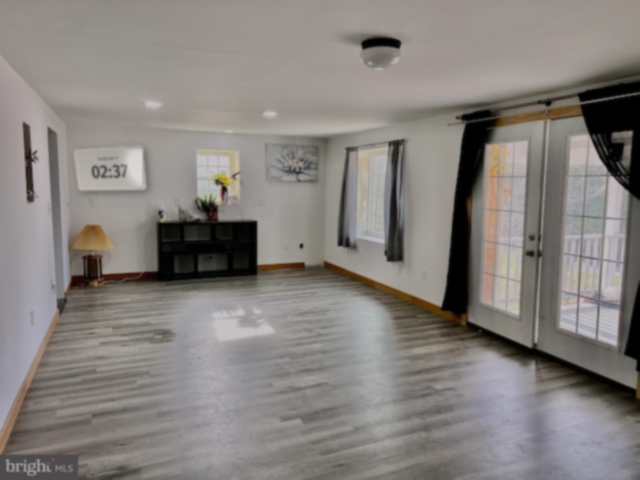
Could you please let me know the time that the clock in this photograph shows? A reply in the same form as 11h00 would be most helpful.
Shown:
2h37
